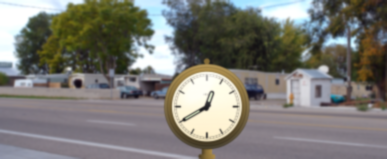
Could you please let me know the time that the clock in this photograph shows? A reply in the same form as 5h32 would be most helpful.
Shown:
12h40
